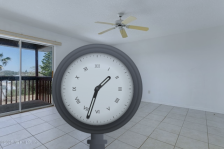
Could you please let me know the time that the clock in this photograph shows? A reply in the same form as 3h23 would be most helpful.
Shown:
1h33
